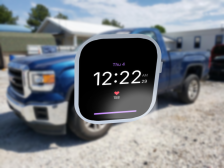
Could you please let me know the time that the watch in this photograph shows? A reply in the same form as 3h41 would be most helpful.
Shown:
12h22
